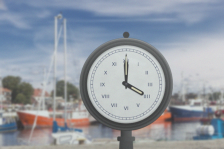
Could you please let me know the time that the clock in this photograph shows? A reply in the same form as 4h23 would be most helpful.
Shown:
4h00
